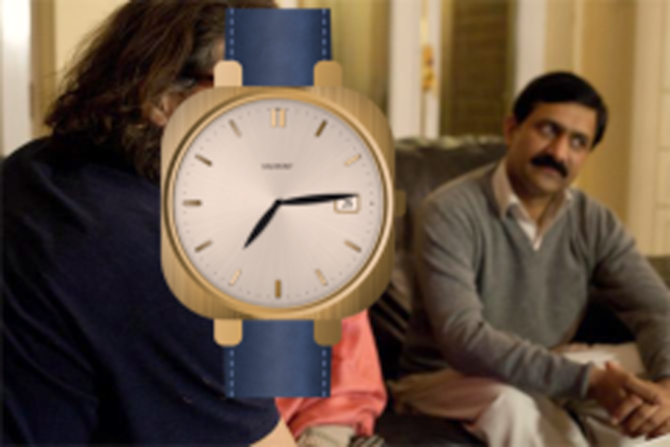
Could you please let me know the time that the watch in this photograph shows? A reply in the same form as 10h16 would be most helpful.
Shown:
7h14
